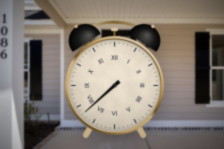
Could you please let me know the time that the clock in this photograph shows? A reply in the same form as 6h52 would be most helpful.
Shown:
7h38
